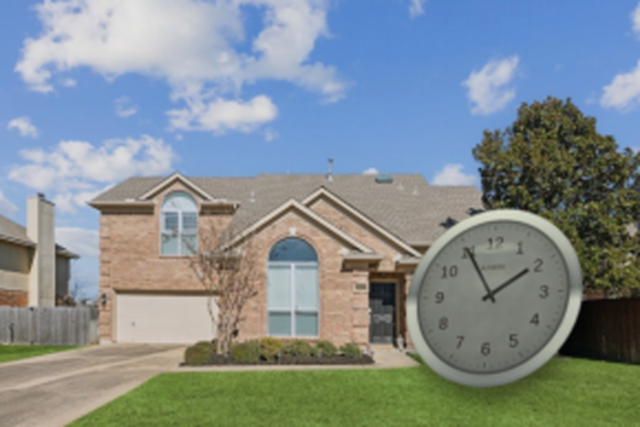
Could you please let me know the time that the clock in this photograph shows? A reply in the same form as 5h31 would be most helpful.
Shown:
1h55
